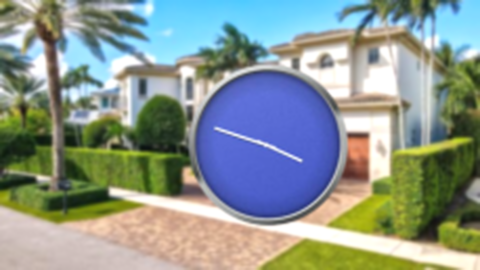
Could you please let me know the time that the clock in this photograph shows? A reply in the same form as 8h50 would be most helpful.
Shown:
3h48
